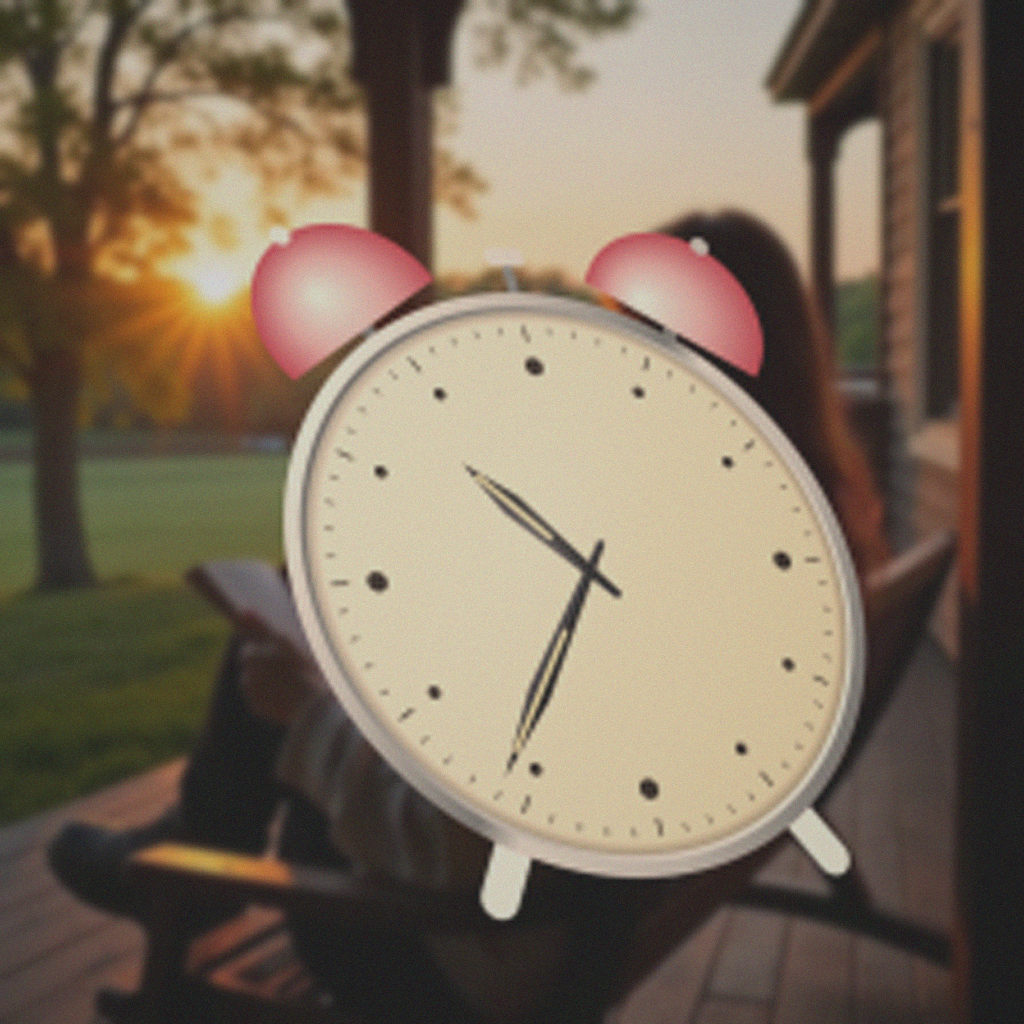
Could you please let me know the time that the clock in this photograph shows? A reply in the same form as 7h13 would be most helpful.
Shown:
10h36
